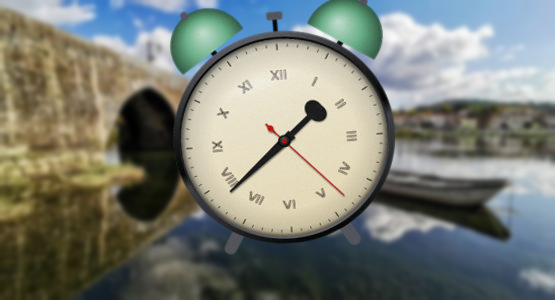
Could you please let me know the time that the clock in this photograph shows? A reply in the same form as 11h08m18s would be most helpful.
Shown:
1h38m23s
